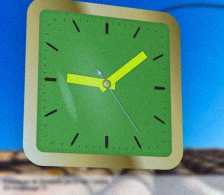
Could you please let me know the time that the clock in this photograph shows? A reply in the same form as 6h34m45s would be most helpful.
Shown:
9h08m24s
